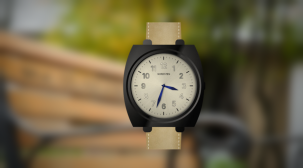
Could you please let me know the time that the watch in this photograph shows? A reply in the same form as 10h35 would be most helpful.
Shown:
3h33
